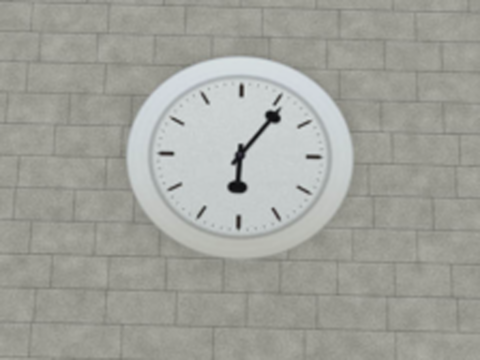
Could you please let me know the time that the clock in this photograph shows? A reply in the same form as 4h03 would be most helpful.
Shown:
6h06
